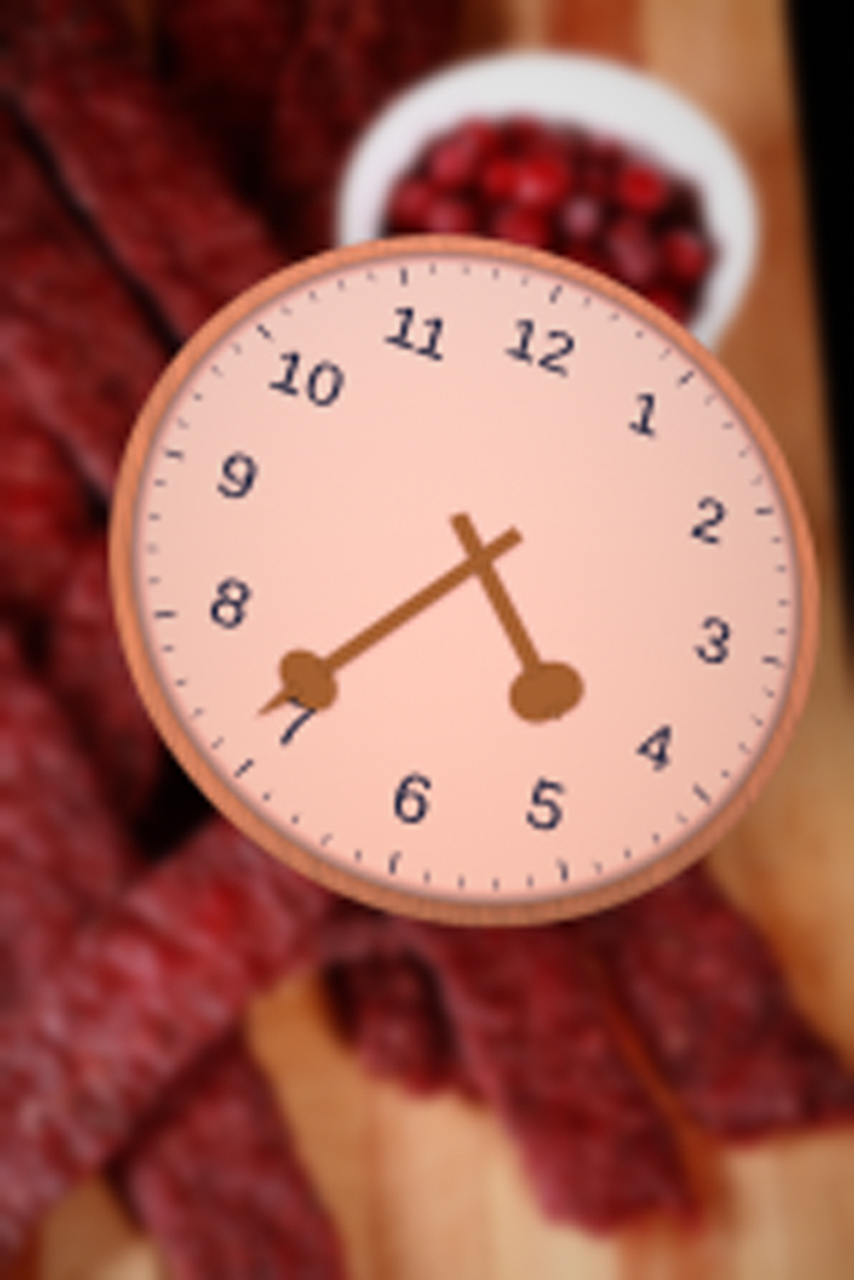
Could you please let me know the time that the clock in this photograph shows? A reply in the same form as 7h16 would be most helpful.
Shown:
4h36
